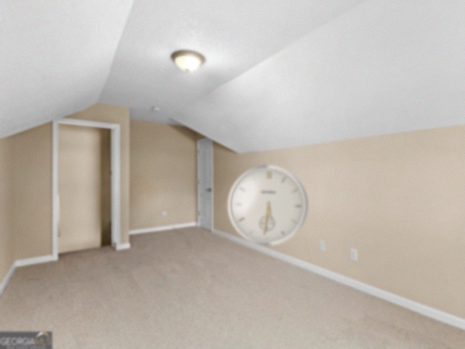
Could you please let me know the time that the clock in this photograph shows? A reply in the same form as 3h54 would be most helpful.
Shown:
5h31
